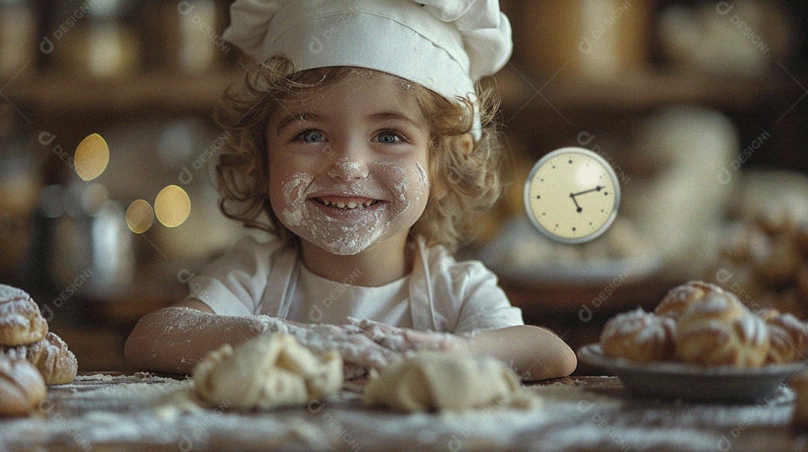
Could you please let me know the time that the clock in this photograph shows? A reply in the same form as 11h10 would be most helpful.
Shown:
5h13
